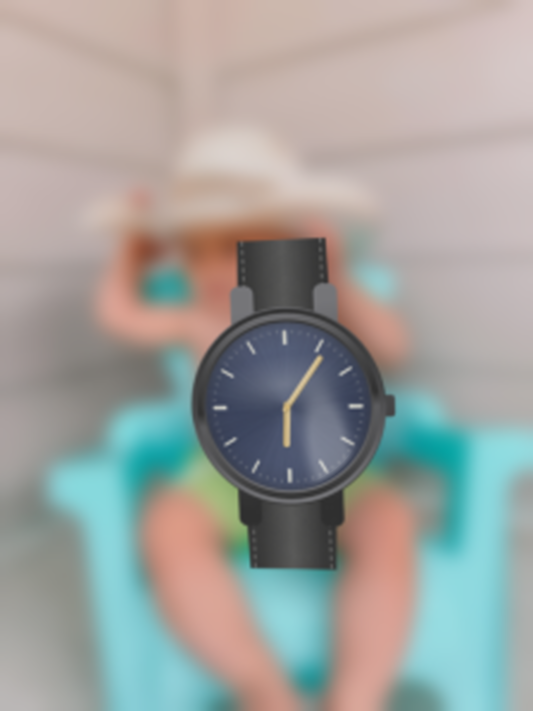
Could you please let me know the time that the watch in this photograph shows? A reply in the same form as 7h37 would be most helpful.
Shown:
6h06
